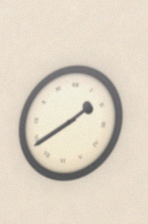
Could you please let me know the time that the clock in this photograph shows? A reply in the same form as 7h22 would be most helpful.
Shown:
1h39
